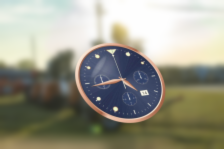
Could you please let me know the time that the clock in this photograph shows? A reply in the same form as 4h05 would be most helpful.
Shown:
4h44
